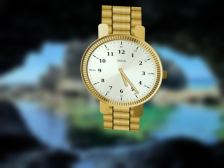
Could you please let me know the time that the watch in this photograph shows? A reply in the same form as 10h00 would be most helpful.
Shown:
5h24
